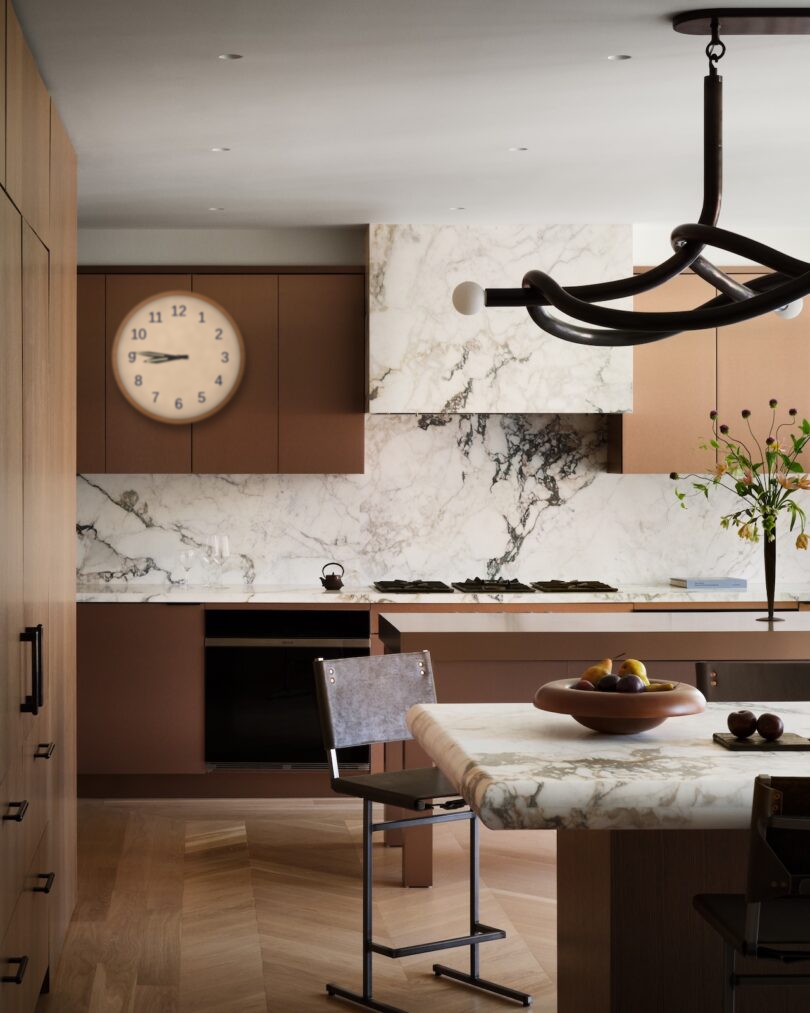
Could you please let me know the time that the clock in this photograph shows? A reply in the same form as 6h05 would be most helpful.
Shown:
8h46
